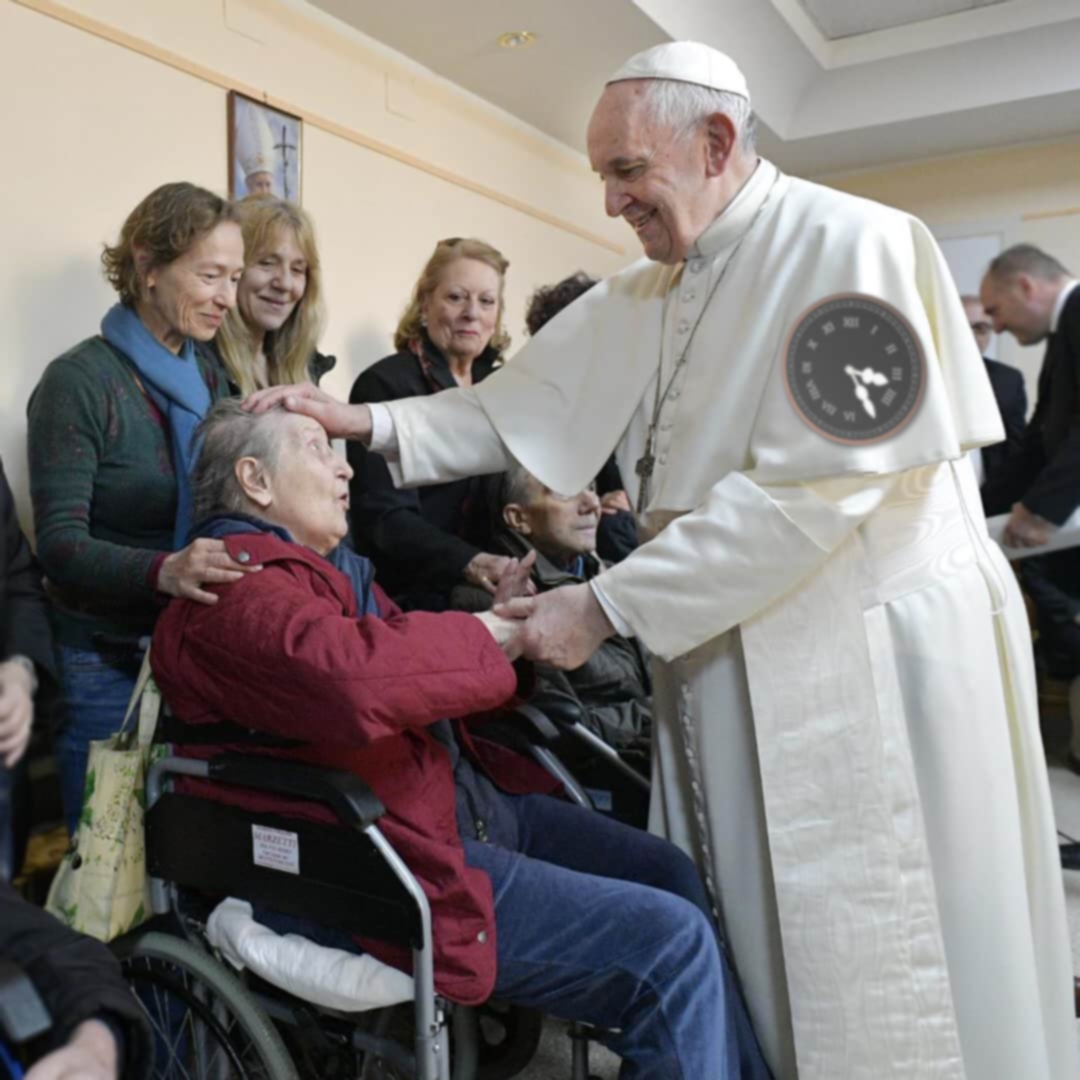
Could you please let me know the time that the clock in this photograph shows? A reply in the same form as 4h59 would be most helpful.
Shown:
3h25
